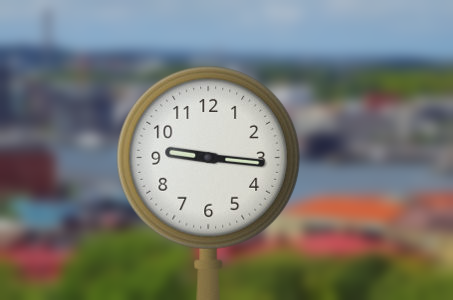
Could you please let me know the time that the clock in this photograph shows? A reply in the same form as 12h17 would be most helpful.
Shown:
9h16
